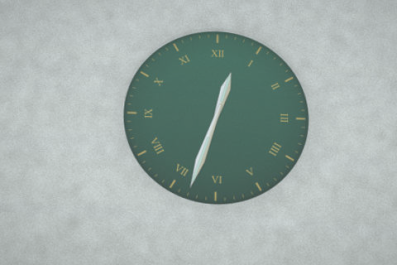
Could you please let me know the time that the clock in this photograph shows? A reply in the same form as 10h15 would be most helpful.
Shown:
12h33
